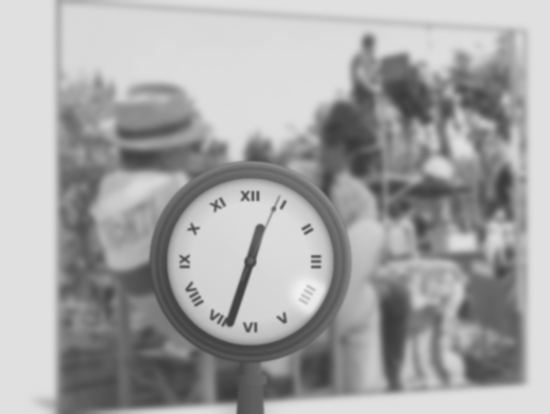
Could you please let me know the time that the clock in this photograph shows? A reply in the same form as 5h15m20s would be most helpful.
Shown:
12h33m04s
